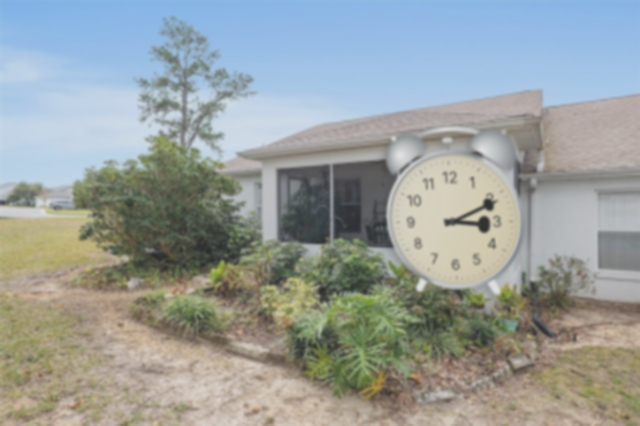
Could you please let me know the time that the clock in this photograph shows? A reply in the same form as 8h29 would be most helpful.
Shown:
3h11
